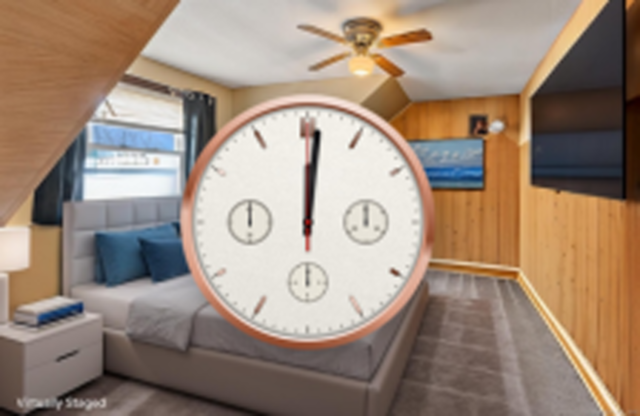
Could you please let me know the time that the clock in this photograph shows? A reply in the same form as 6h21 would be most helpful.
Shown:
12h01
